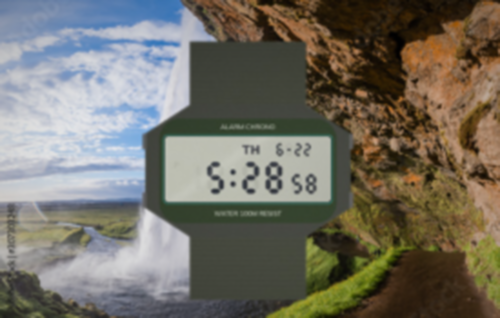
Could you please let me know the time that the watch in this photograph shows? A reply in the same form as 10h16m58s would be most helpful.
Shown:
5h28m58s
